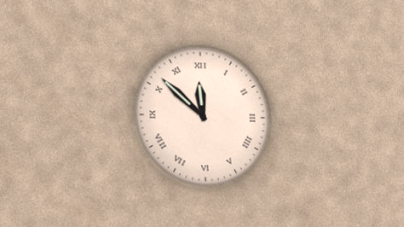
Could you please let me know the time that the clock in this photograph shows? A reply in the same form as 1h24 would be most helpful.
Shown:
11h52
